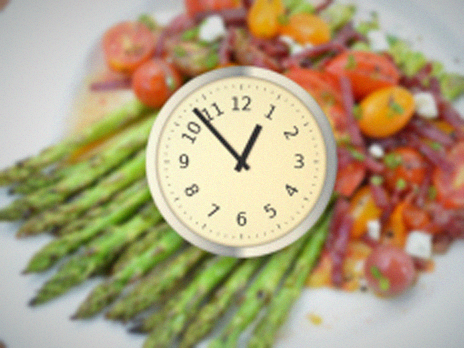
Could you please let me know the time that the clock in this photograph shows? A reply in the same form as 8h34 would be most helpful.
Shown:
12h53
